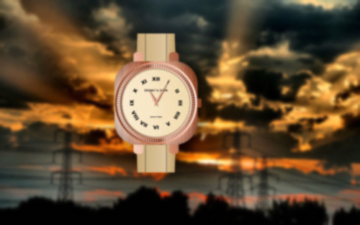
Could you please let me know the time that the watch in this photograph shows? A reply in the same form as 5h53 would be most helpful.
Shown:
11h05
